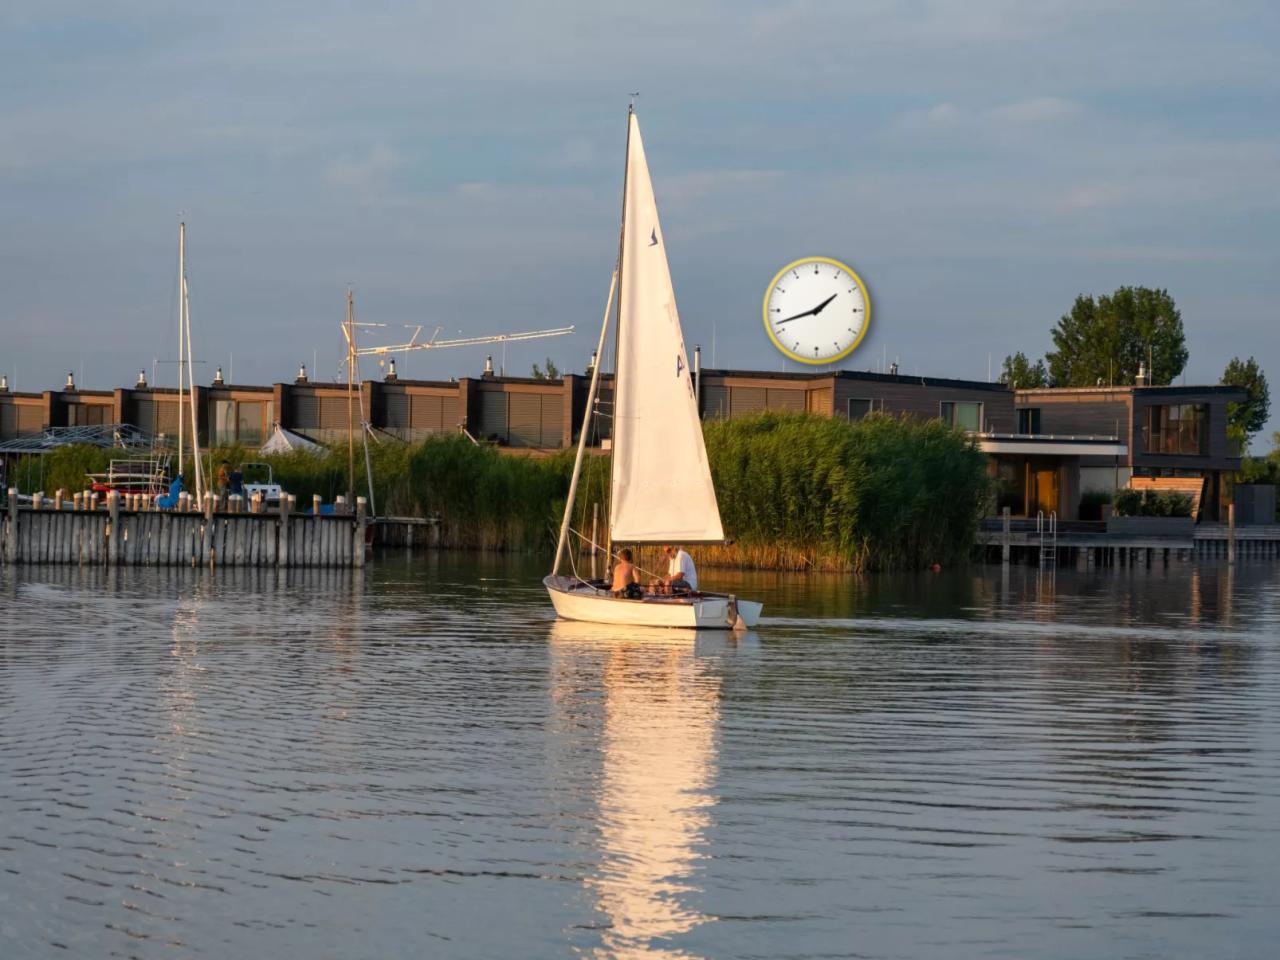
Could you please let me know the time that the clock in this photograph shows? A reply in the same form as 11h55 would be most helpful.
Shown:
1h42
